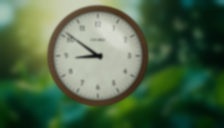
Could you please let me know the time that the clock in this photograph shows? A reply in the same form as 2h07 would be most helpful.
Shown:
8h51
